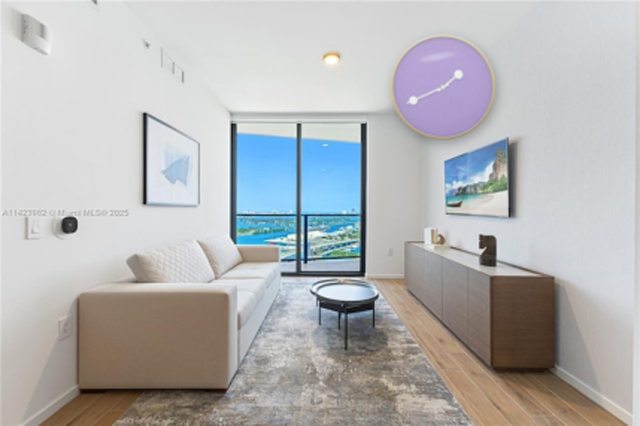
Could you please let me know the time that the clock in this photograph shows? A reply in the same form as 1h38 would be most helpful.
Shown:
1h41
